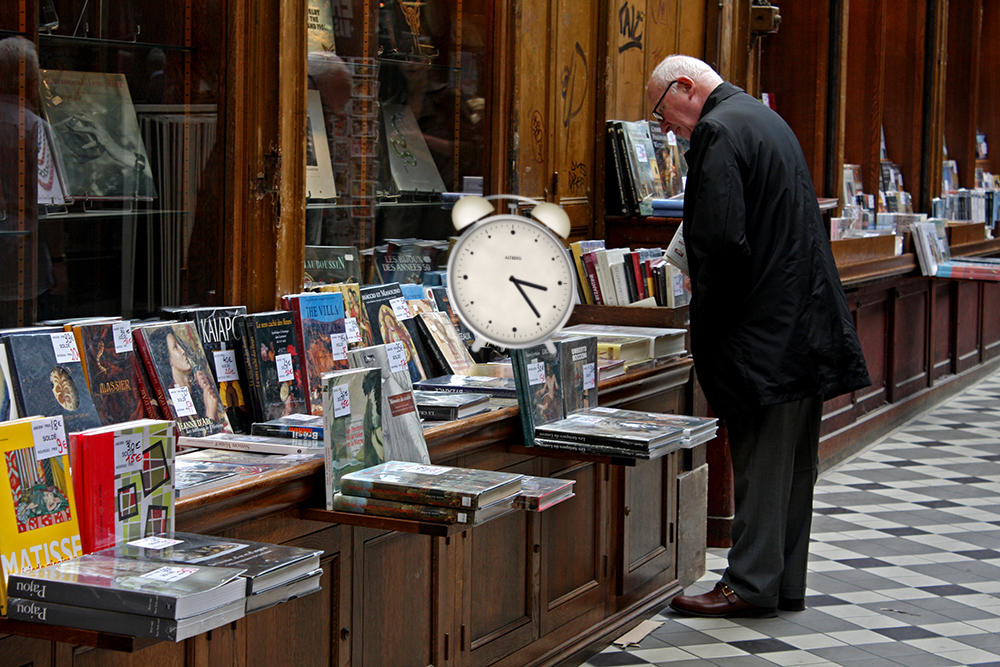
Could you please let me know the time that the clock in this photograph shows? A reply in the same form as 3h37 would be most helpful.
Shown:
3h24
